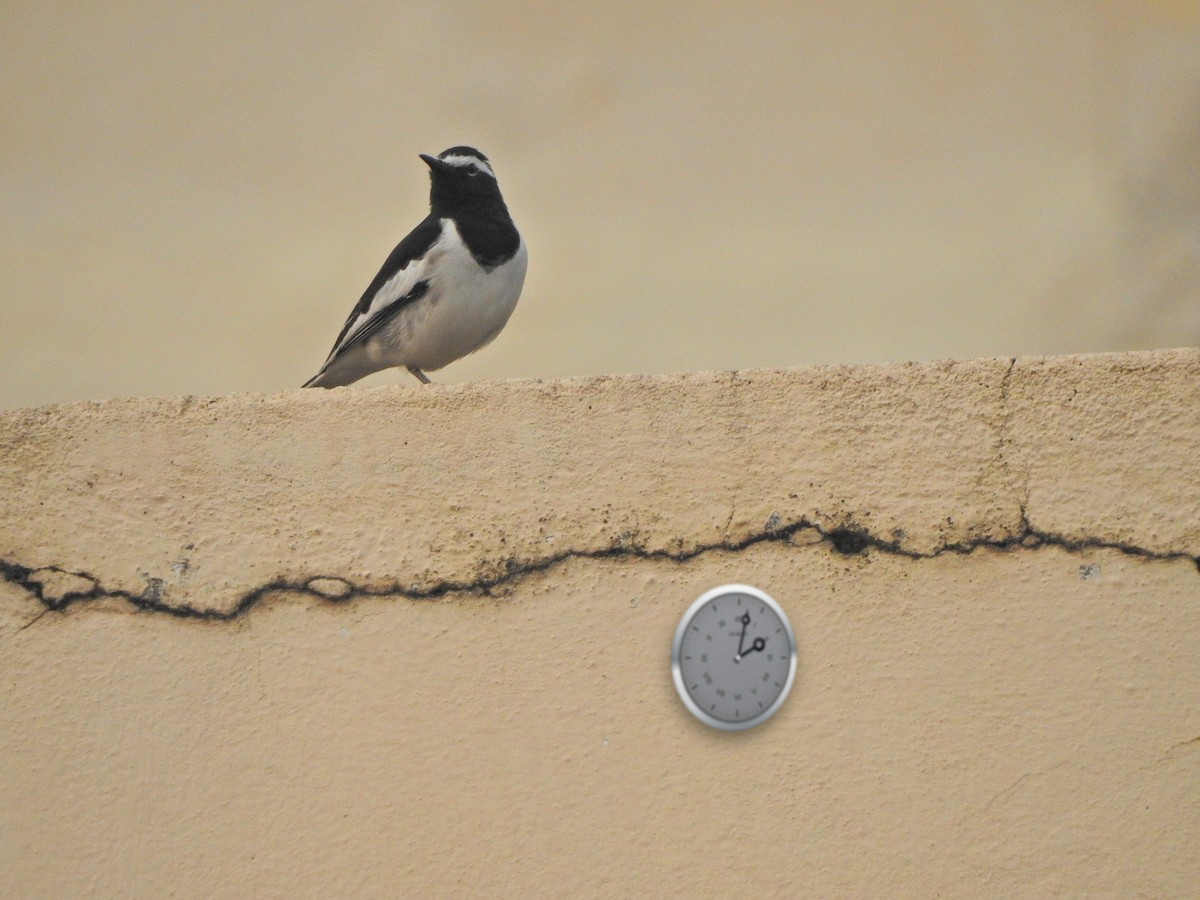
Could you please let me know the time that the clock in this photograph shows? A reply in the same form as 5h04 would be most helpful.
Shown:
2h02
